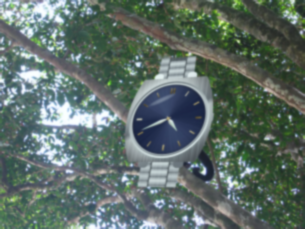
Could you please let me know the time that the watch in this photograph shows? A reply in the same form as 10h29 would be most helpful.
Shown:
4h41
